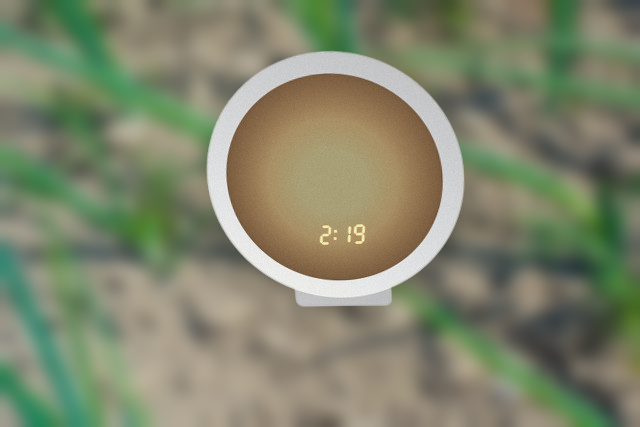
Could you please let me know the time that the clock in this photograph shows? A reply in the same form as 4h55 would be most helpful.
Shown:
2h19
